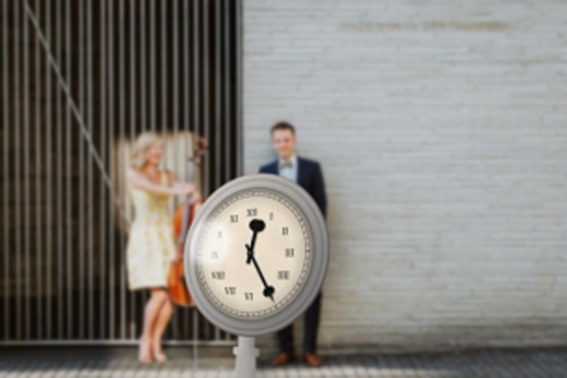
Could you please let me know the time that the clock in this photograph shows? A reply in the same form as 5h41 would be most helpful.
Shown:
12h25
